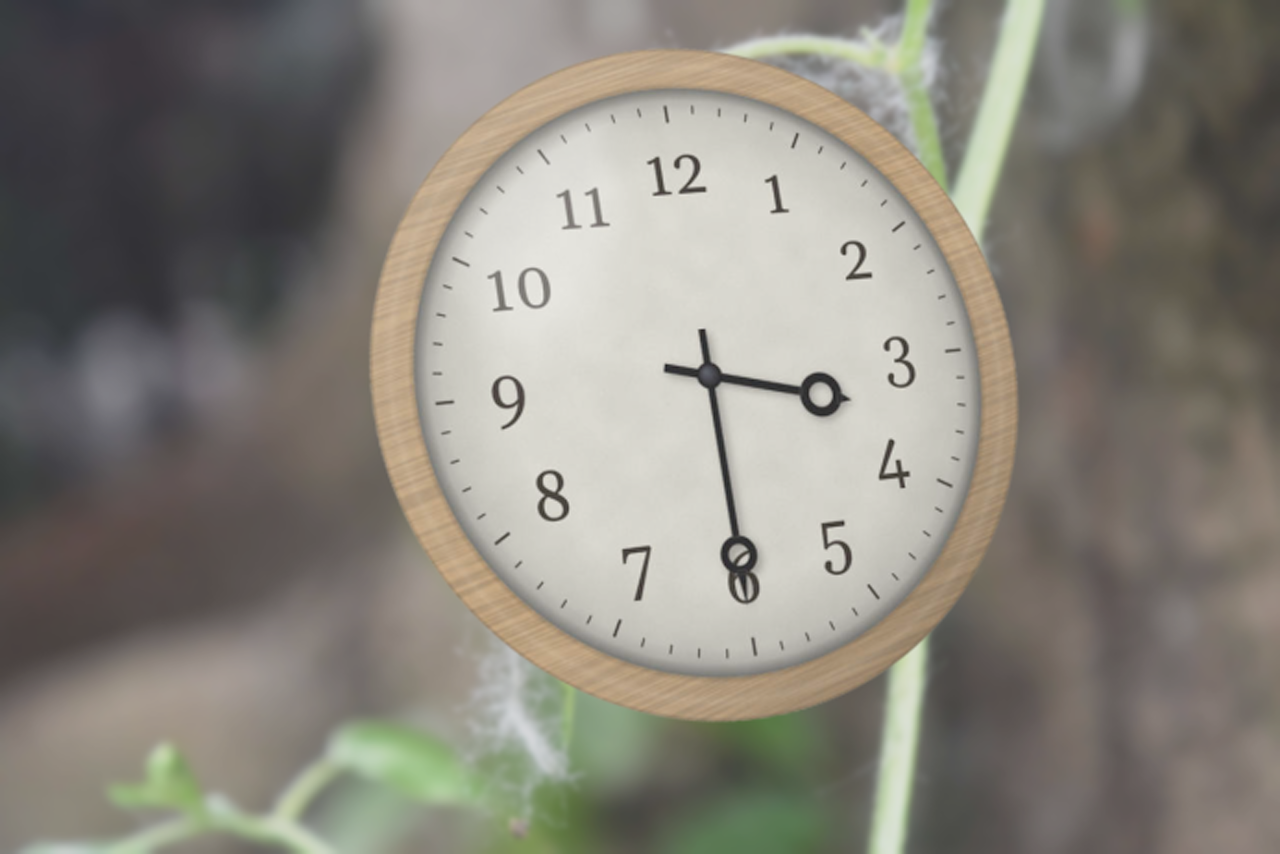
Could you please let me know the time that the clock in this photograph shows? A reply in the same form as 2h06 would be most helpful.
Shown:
3h30
